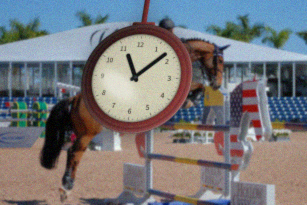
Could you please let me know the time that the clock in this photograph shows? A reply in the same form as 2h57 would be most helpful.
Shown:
11h08
